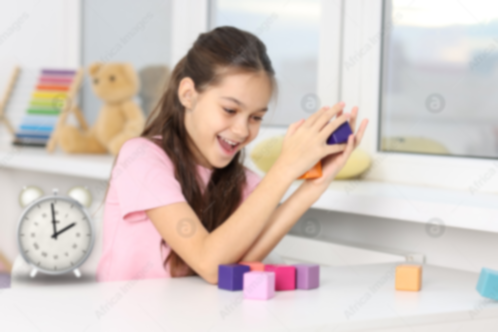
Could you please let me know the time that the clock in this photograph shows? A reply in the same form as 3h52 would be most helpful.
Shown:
1h59
